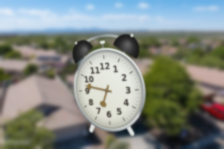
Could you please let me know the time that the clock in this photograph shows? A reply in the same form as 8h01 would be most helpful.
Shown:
6h47
